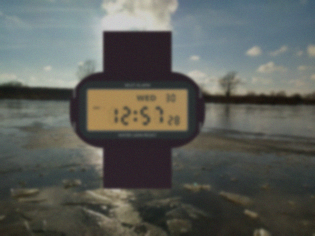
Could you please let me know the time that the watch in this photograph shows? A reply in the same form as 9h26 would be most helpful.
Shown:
12h57
